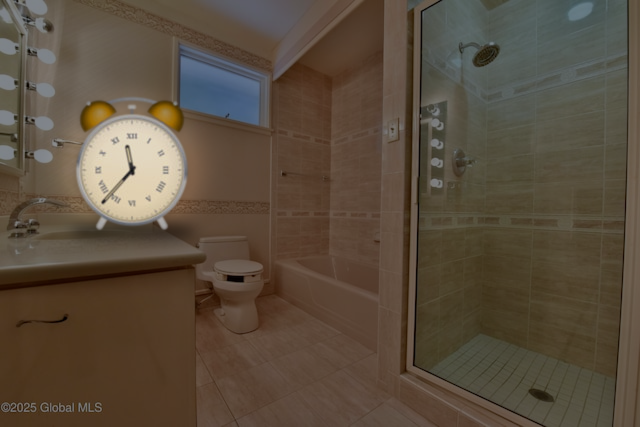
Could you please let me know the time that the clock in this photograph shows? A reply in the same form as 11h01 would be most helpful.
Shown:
11h37
